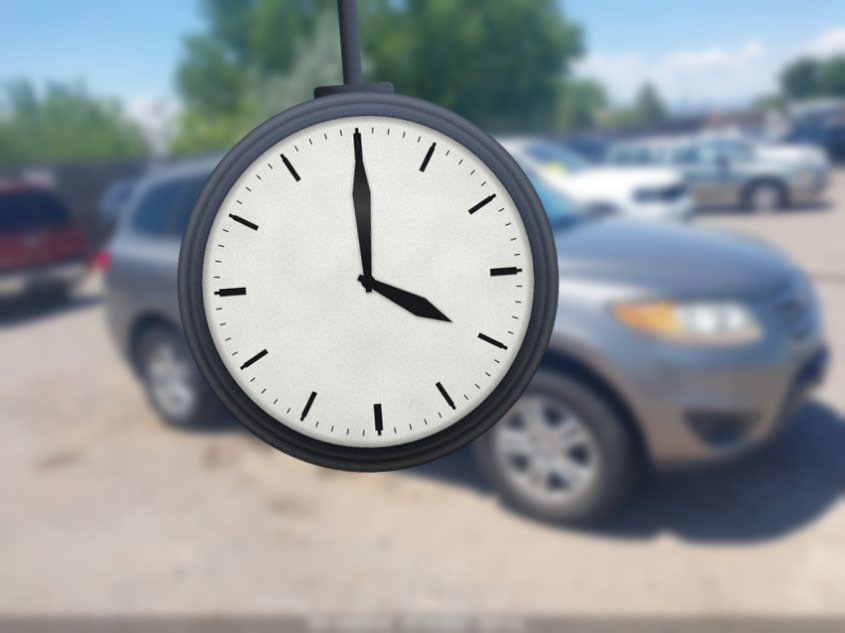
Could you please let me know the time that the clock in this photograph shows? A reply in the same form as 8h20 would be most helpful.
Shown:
4h00
